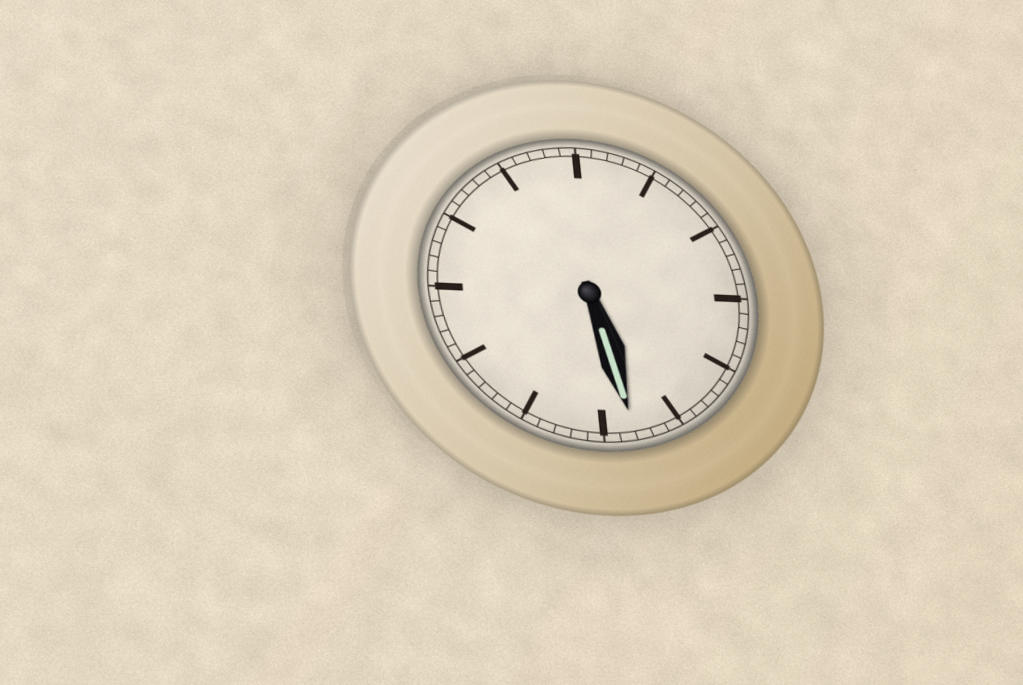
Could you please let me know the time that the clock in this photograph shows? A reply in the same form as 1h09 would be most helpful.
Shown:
5h28
